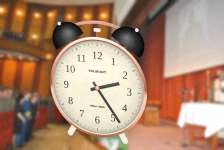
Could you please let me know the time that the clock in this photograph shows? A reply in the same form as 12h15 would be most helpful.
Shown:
2h24
